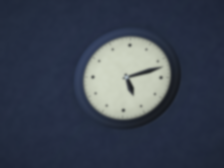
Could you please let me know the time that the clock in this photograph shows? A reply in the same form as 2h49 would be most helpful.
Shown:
5h12
